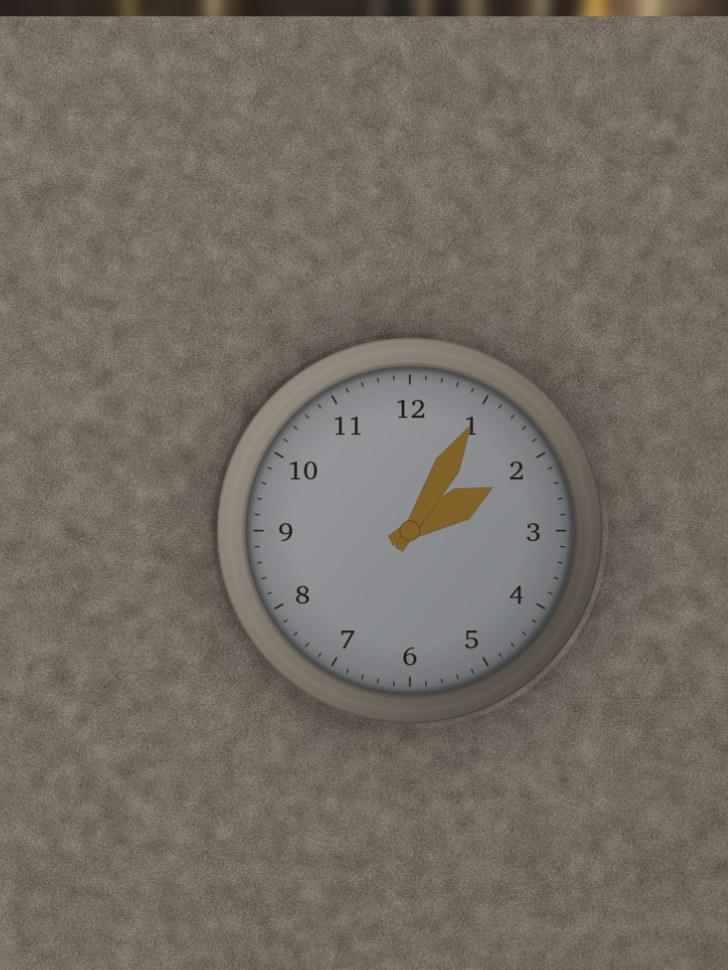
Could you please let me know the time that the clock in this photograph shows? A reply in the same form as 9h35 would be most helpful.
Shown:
2h05
